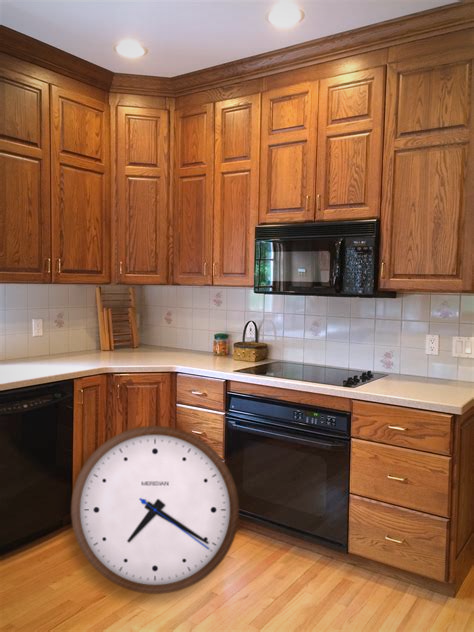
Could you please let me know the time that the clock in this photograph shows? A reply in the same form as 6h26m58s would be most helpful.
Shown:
7h20m21s
